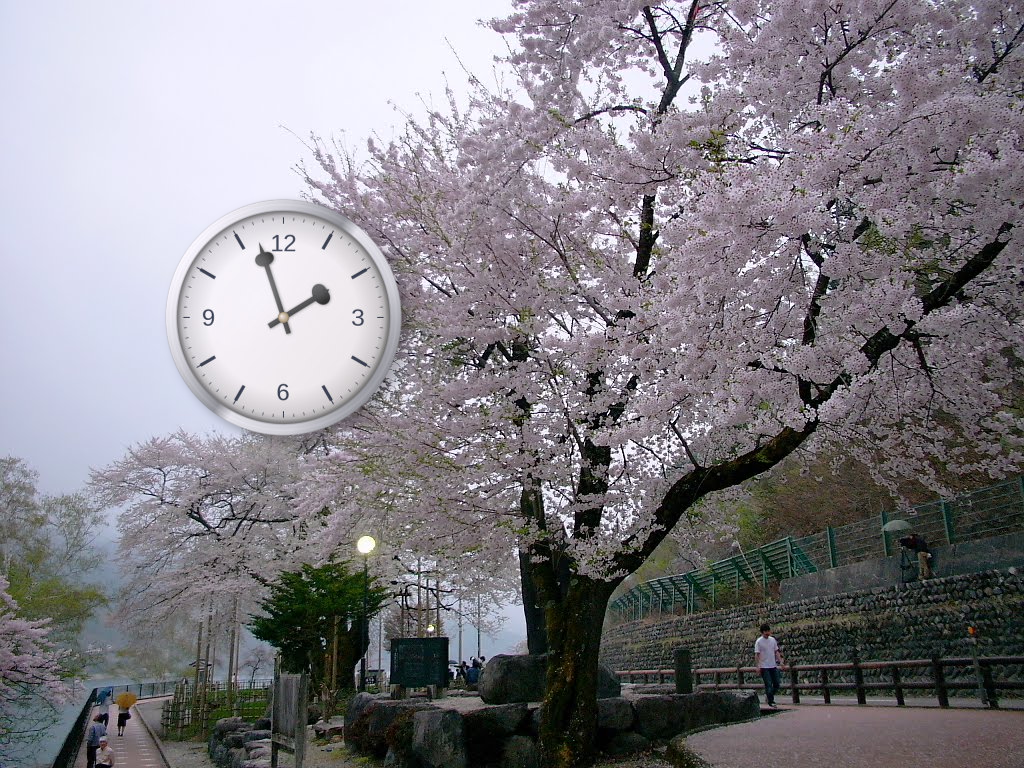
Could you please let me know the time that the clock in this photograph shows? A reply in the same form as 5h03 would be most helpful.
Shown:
1h57
